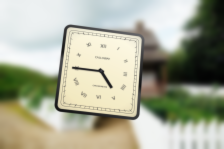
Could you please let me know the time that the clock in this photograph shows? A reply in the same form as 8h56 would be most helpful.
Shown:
4h45
